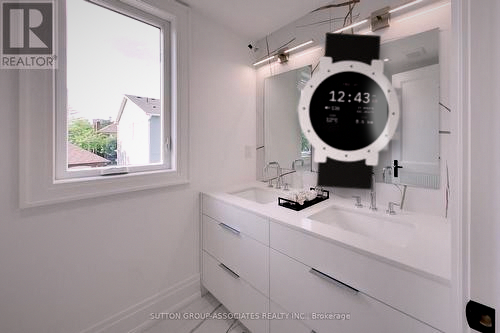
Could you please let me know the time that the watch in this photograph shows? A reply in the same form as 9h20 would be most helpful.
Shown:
12h43
